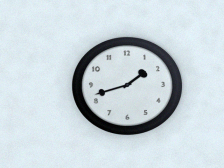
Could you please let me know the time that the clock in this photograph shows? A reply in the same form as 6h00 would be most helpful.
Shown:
1h42
